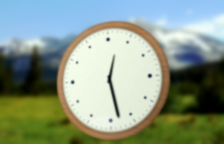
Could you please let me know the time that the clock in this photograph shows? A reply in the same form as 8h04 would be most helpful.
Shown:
12h28
